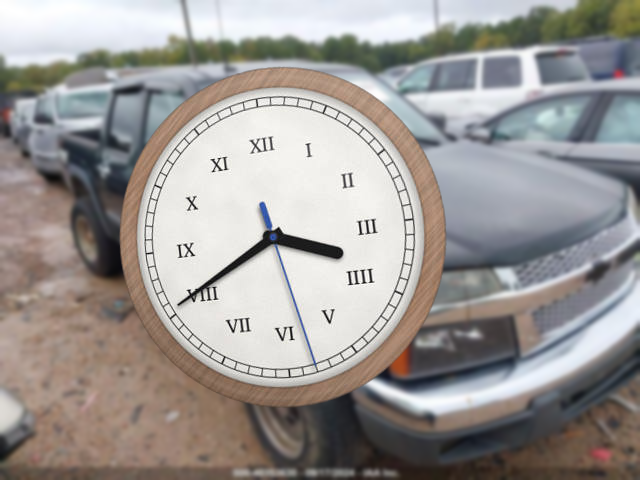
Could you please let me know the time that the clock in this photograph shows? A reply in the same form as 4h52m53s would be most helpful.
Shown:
3h40m28s
